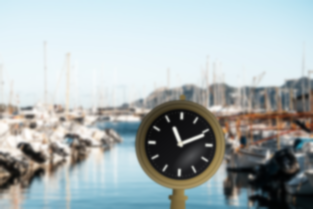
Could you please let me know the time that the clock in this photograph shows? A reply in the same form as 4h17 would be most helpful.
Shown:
11h11
